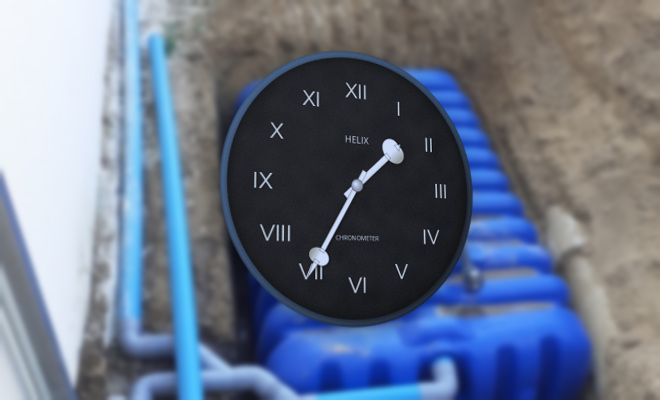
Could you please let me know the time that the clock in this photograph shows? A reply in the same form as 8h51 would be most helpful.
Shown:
1h35
